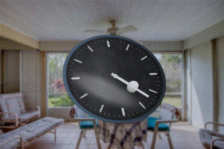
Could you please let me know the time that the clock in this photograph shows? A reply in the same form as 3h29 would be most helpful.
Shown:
4h22
